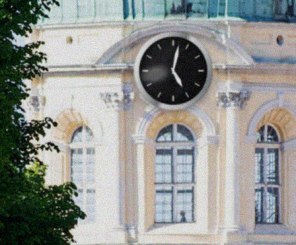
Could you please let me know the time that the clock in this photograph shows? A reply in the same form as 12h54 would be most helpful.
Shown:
5h02
